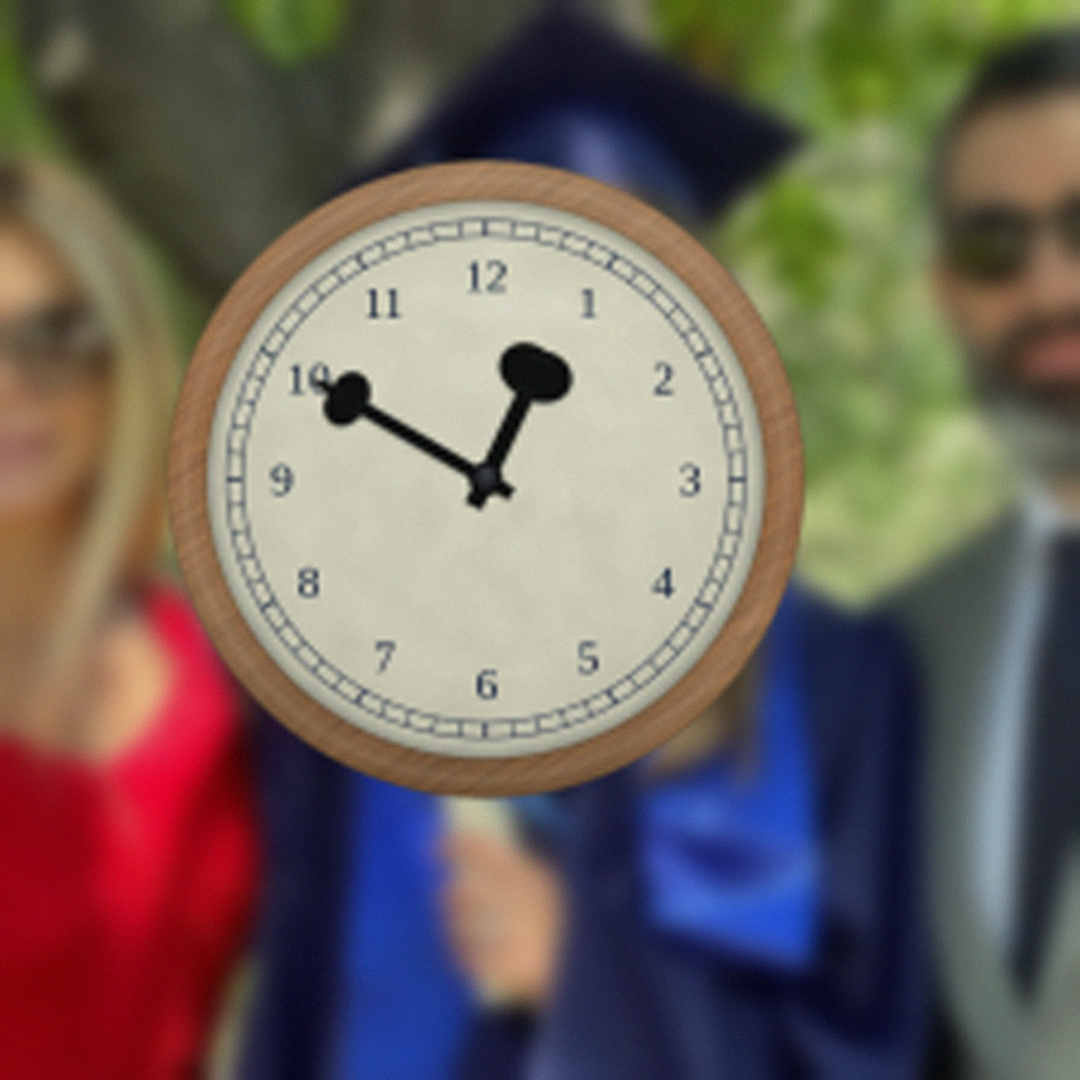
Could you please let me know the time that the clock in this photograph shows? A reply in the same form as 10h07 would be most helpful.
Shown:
12h50
